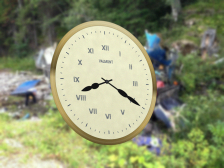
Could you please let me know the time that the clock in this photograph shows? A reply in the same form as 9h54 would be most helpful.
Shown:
8h20
